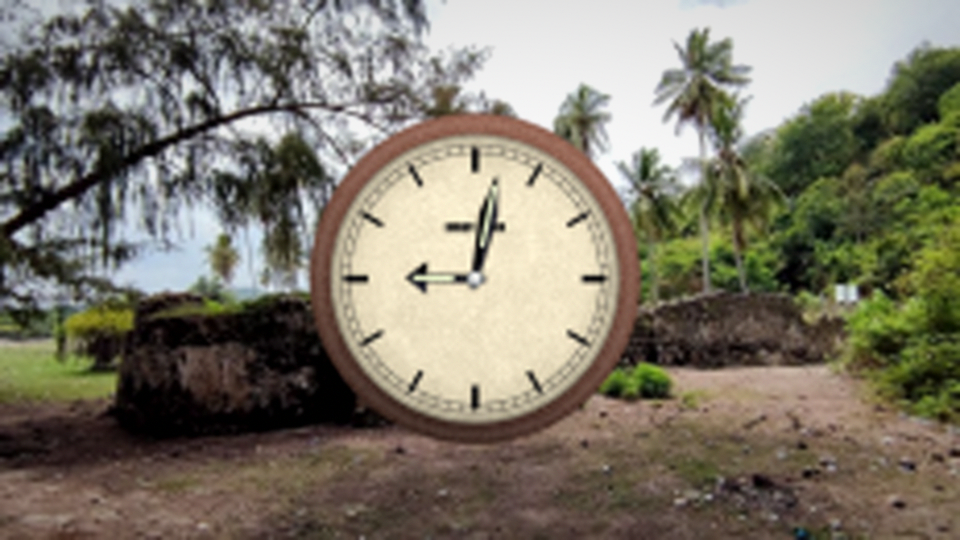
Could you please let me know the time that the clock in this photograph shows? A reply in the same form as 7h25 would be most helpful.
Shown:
9h02
